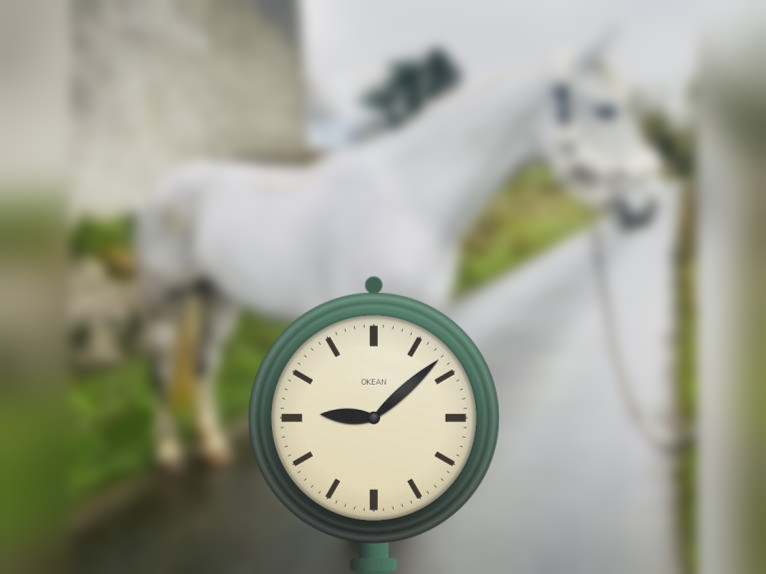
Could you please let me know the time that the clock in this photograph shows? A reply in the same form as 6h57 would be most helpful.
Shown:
9h08
